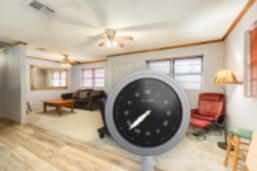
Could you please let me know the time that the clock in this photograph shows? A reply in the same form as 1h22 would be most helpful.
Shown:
7h38
